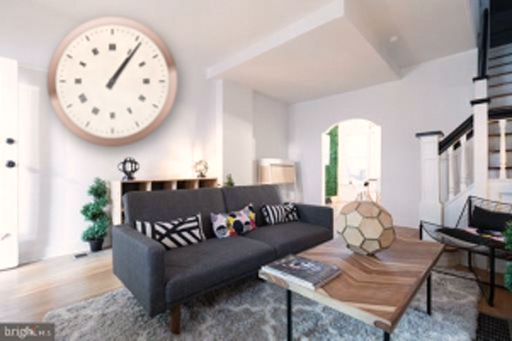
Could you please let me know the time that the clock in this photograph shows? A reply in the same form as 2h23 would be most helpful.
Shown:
1h06
